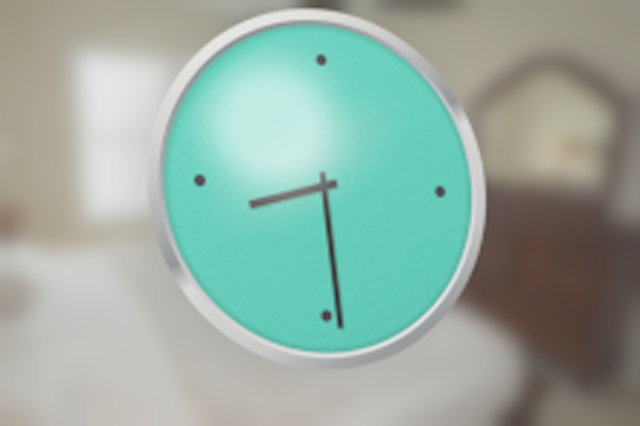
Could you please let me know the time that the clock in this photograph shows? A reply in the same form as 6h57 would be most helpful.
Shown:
8h29
